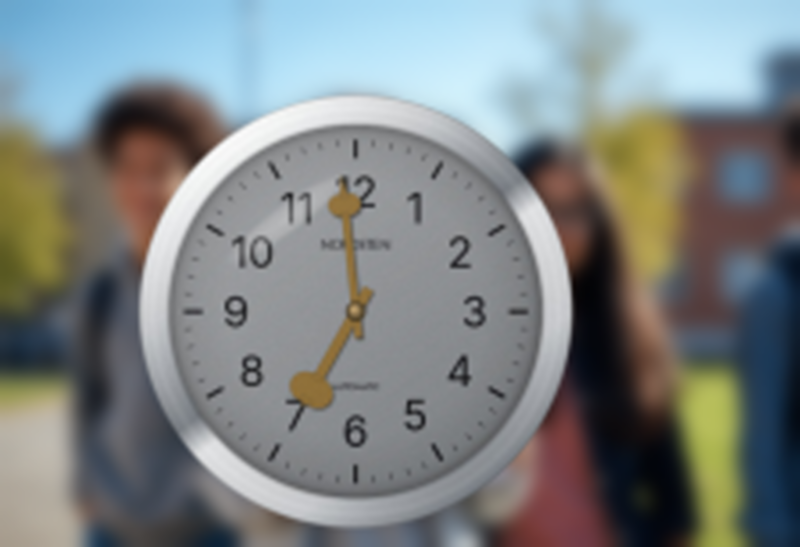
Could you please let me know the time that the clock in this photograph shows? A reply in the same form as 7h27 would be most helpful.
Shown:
6h59
